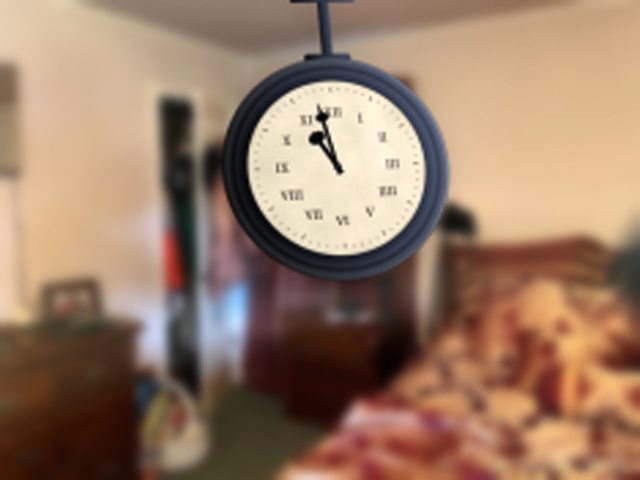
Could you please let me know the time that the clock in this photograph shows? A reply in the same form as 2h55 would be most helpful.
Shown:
10h58
